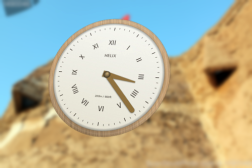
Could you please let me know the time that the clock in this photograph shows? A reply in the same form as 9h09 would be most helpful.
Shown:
3h23
